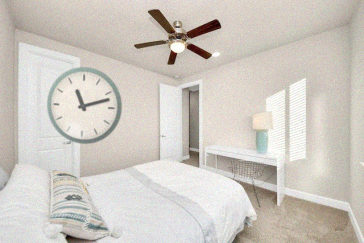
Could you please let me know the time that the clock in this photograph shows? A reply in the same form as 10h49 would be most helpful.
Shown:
11h12
